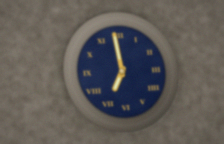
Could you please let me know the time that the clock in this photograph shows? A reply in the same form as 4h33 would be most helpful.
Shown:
6h59
